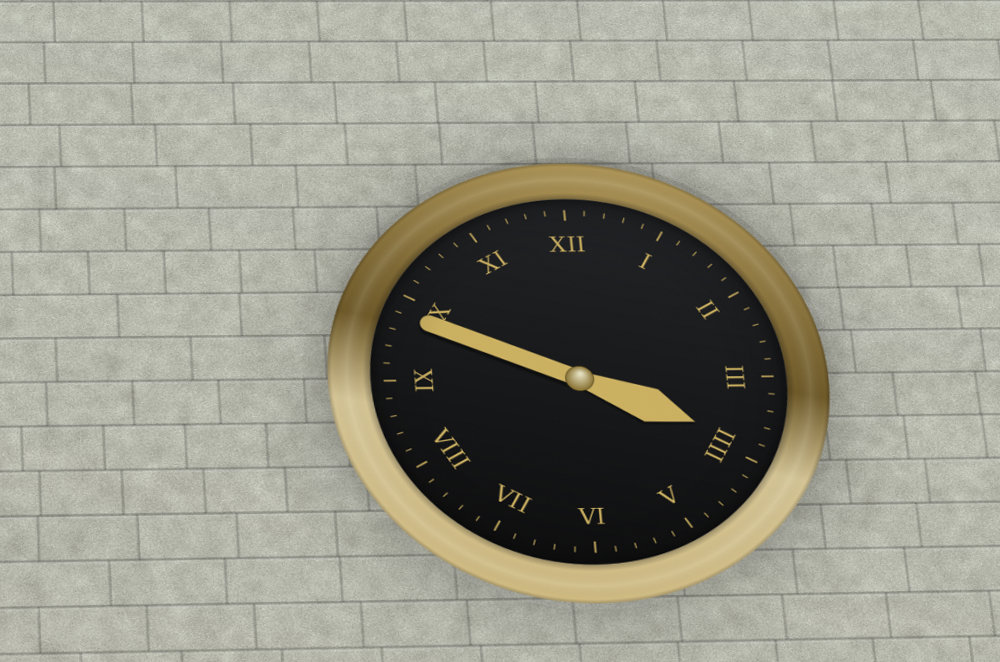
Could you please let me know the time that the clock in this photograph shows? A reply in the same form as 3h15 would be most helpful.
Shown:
3h49
